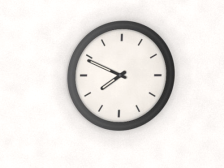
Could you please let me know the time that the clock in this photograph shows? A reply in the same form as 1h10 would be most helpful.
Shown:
7h49
